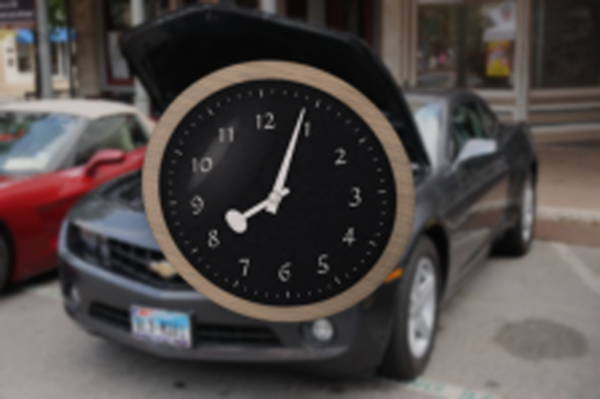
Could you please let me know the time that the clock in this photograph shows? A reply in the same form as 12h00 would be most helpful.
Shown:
8h04
